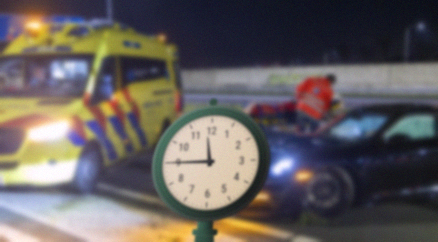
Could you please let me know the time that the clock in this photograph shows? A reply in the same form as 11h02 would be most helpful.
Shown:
11h45
